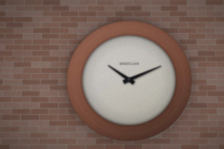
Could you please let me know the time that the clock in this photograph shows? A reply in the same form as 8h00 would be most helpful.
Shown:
10h11
